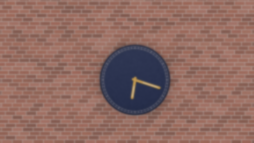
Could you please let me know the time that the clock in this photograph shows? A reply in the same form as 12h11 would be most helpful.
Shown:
6h18
